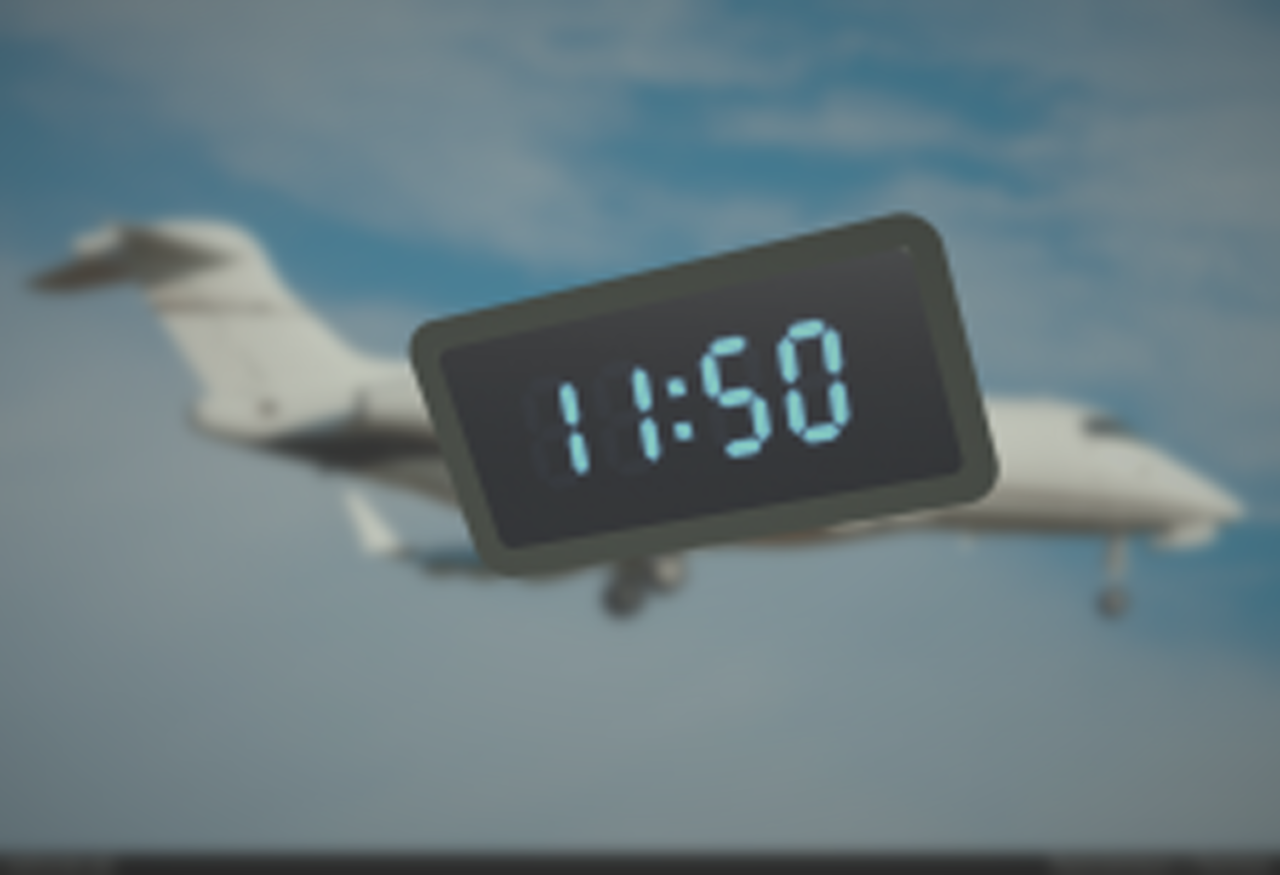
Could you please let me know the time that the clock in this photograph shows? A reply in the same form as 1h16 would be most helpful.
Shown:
11h50
